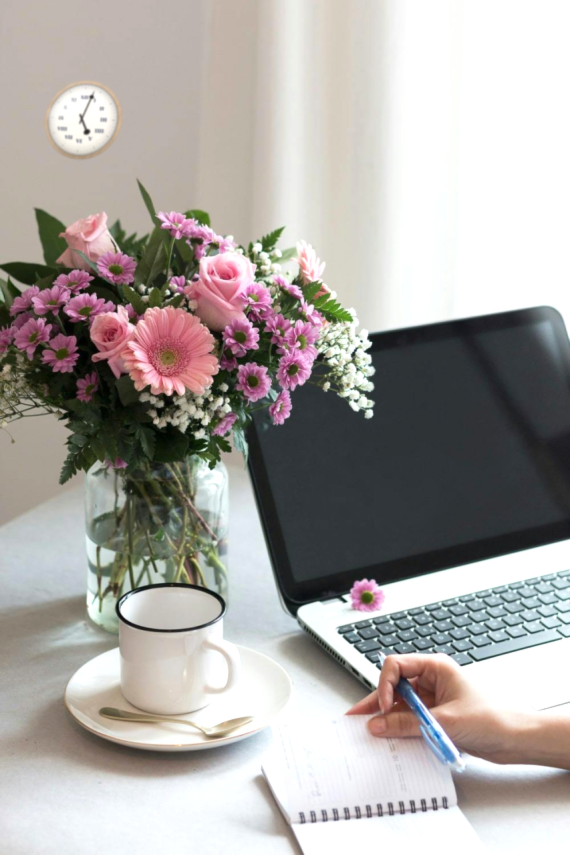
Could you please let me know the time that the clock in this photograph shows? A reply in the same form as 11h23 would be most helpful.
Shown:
5h03
